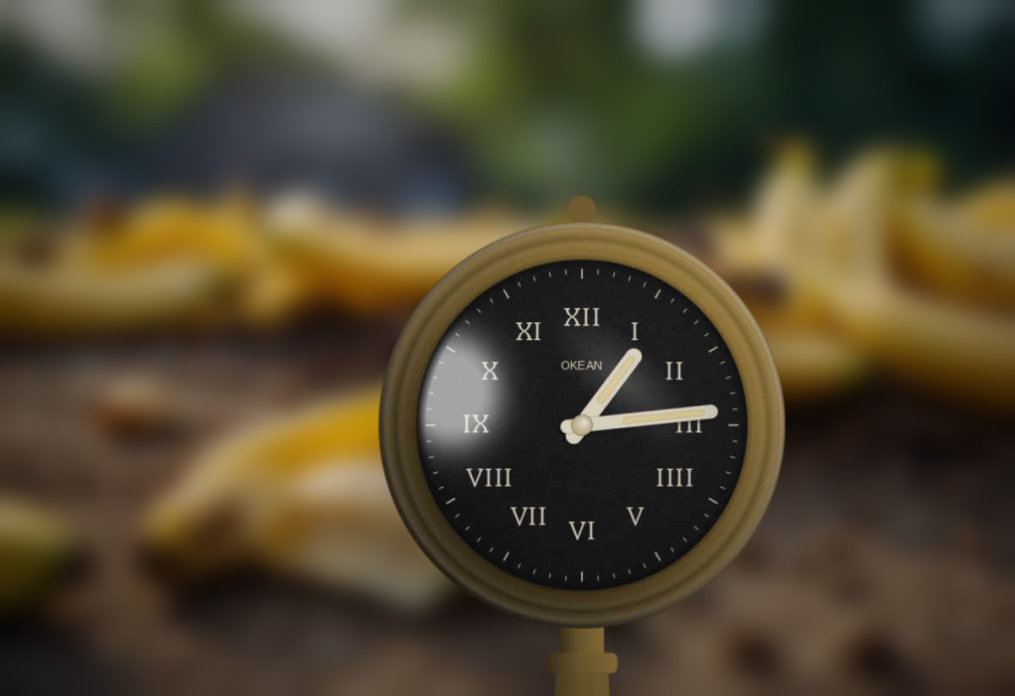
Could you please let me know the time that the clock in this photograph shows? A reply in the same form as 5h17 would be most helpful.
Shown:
1h14
